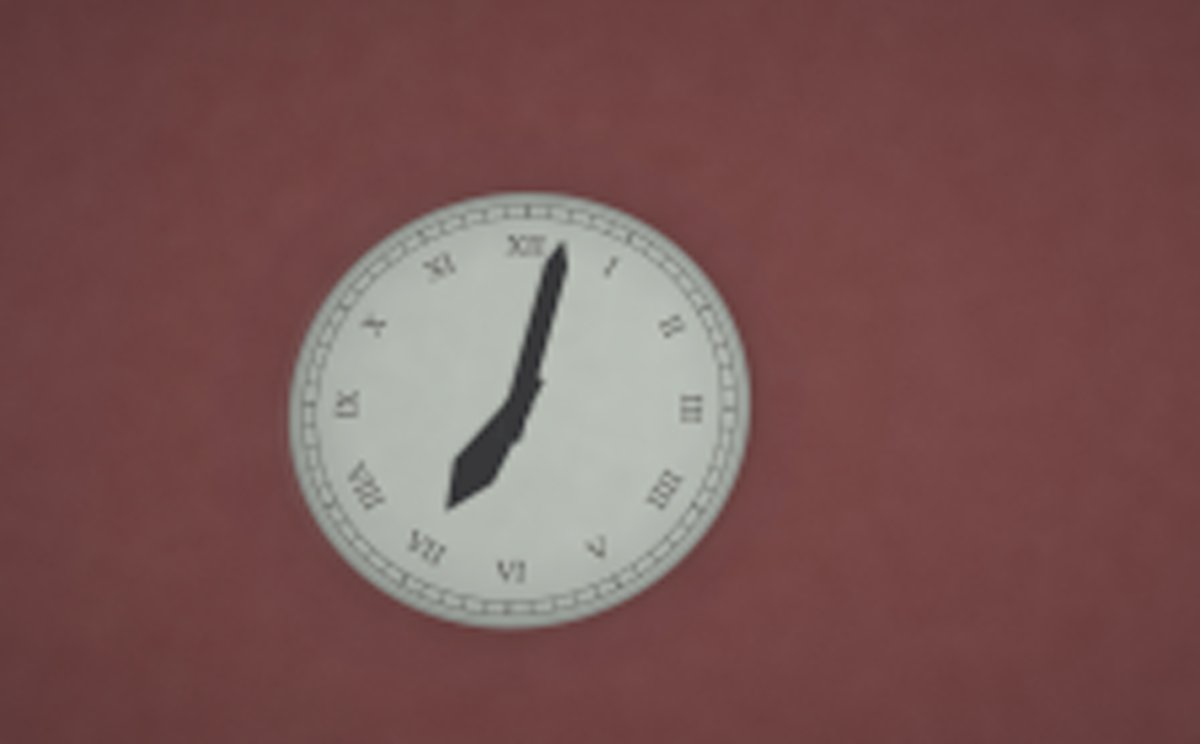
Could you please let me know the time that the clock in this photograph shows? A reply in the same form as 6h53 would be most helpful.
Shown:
7h02
